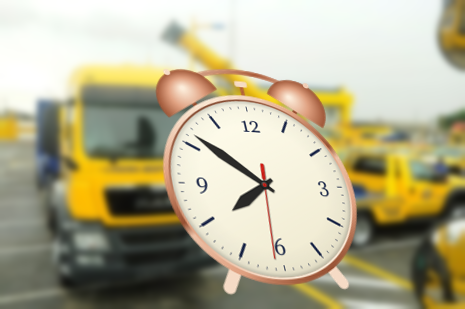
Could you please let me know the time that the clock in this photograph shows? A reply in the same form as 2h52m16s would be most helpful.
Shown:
7h51m31s
